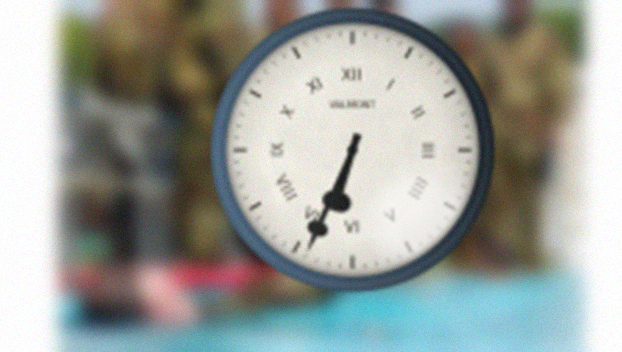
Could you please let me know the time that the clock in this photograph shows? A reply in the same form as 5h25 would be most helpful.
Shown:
6h34
